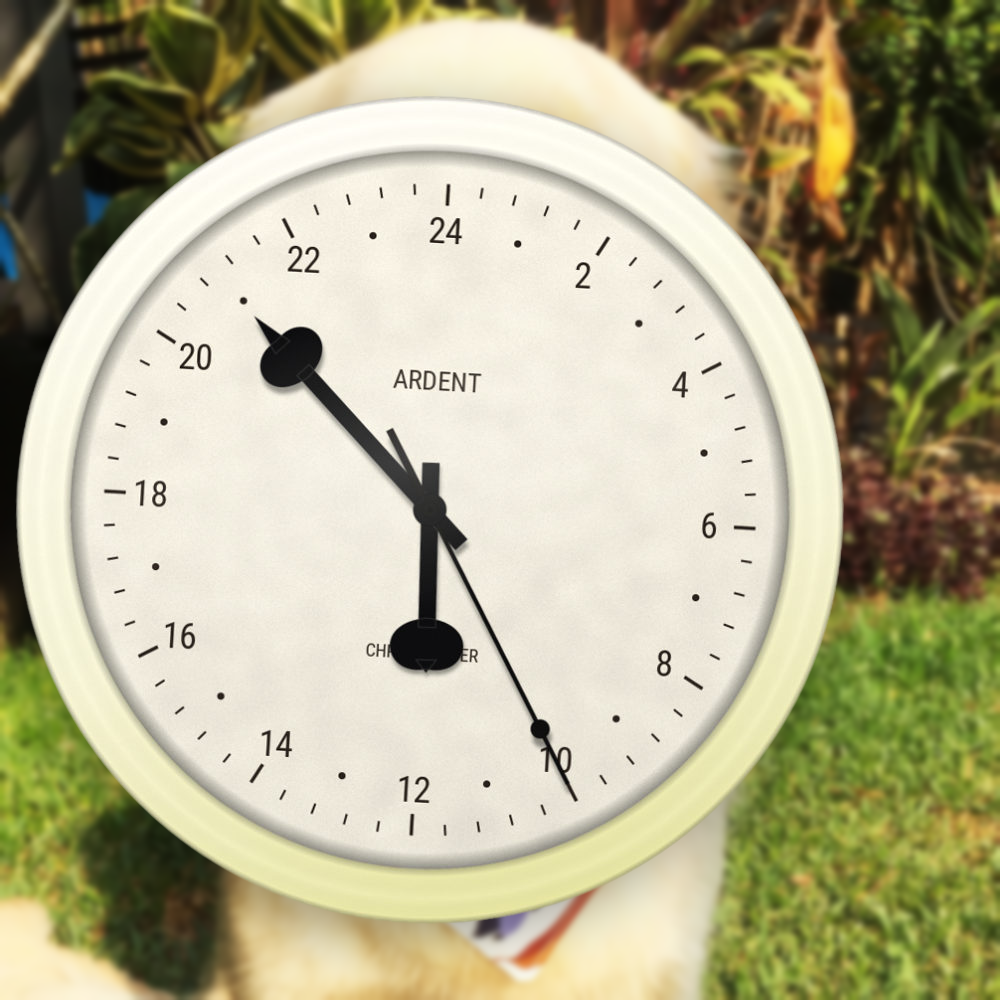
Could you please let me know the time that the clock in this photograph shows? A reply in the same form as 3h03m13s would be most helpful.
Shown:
11h52m25s
